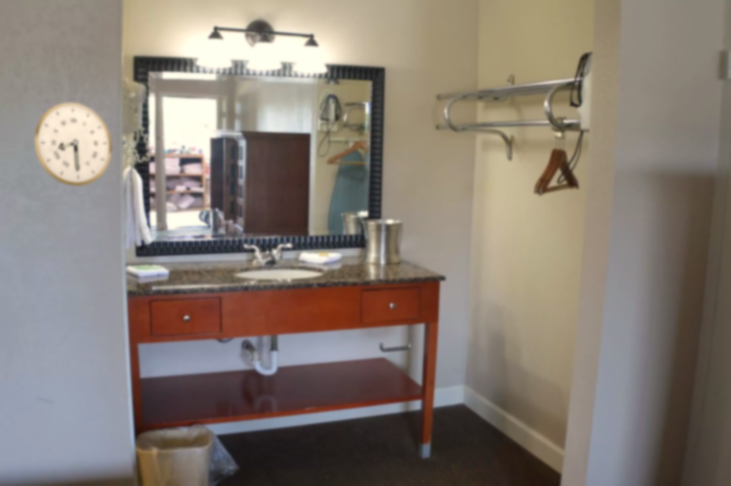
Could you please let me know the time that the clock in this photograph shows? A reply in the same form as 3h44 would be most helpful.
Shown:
8h30
